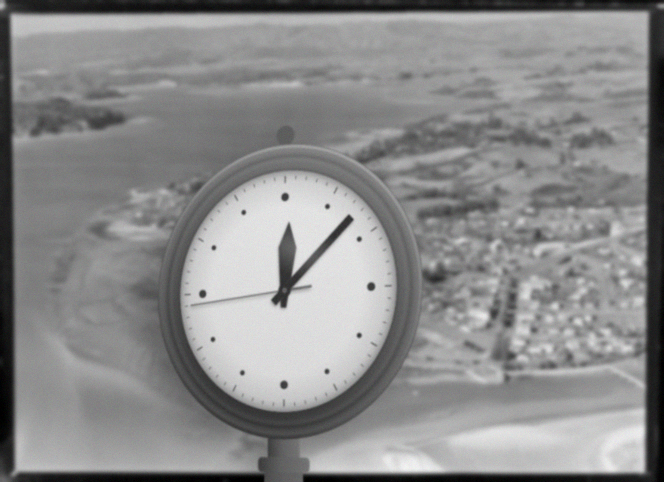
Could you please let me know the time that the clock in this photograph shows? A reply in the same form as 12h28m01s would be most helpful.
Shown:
12h07m44s
